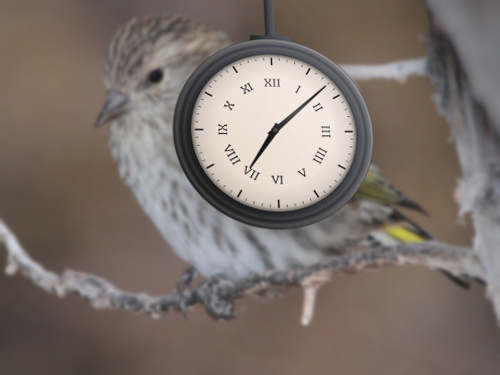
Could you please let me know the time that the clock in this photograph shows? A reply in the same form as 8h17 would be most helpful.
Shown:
7h08
